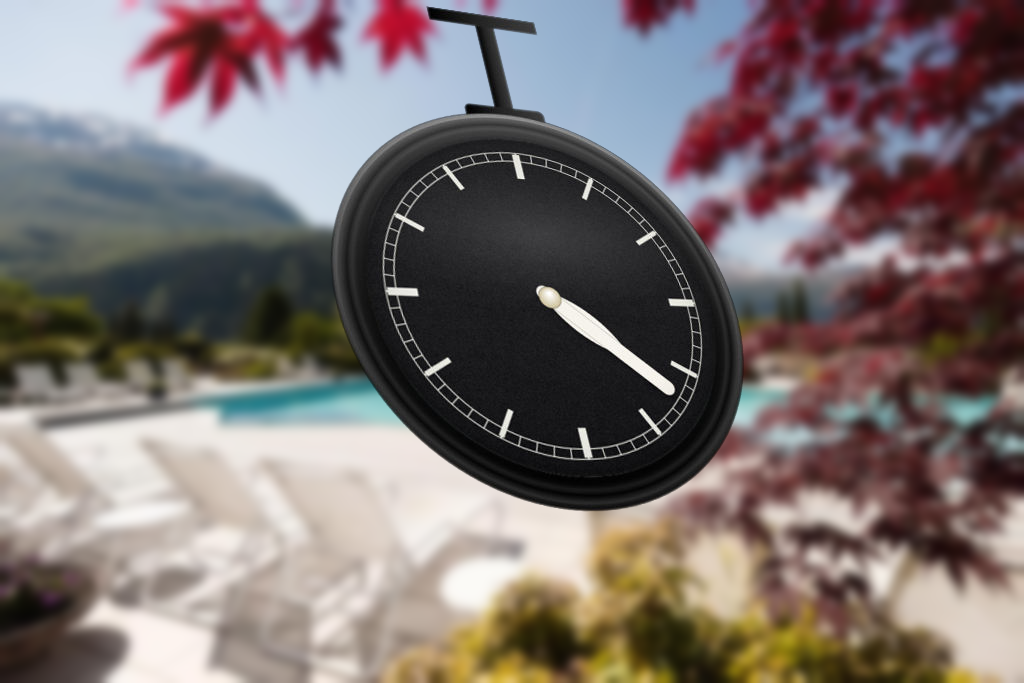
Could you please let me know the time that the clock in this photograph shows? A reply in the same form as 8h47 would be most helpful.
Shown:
4h22
